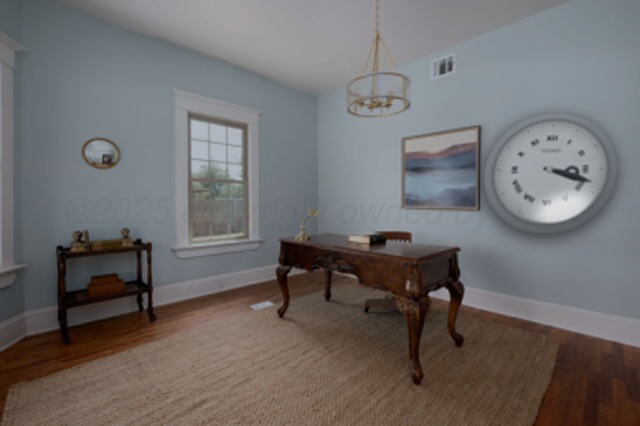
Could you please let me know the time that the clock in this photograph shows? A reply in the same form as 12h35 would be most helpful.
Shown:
3h18
